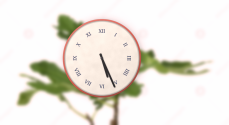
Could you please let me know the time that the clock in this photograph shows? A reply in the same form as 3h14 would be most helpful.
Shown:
5h26
